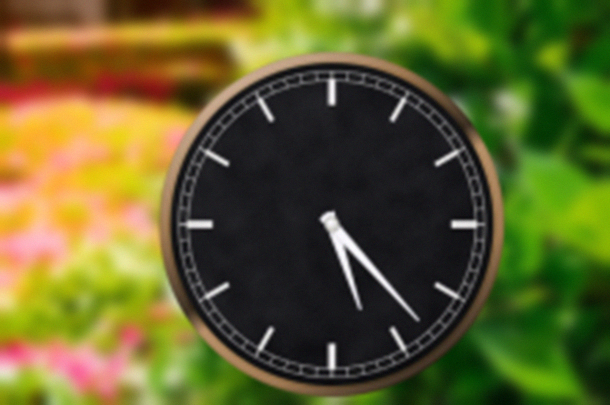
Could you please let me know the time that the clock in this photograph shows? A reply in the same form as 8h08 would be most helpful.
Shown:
5h23
